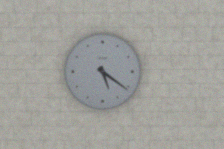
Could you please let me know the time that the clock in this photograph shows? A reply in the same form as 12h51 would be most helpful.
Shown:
5h21
